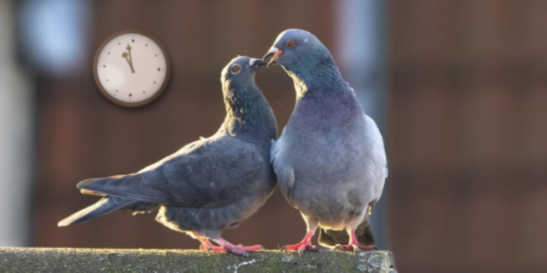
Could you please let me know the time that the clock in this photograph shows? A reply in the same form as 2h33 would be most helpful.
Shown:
10h58
